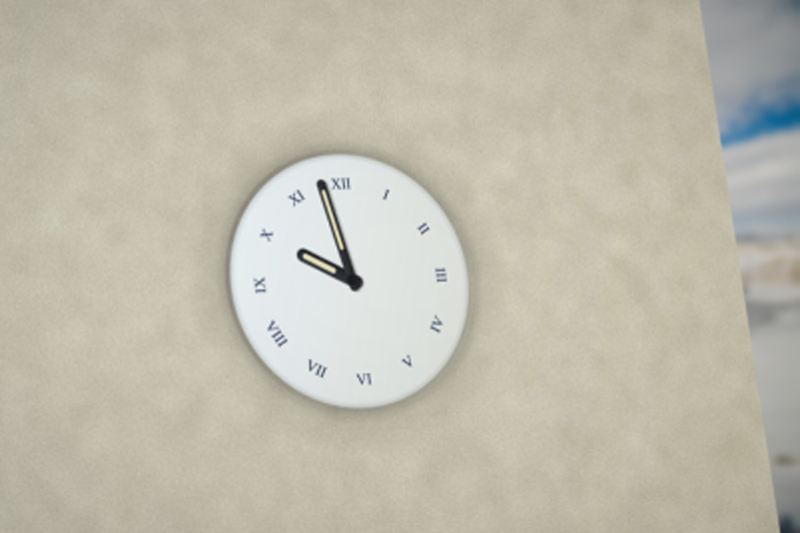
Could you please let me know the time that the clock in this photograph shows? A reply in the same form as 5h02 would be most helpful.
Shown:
9h58
